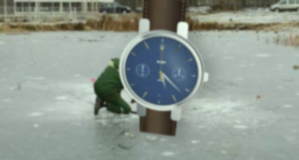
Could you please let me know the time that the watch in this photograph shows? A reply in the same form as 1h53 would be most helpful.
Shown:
5h22
